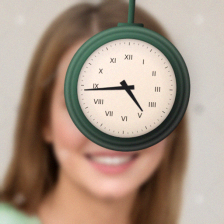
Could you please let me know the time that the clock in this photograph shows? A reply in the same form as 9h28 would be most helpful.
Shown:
4h44
